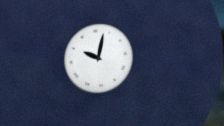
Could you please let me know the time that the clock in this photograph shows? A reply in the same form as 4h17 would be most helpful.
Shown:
10h03
